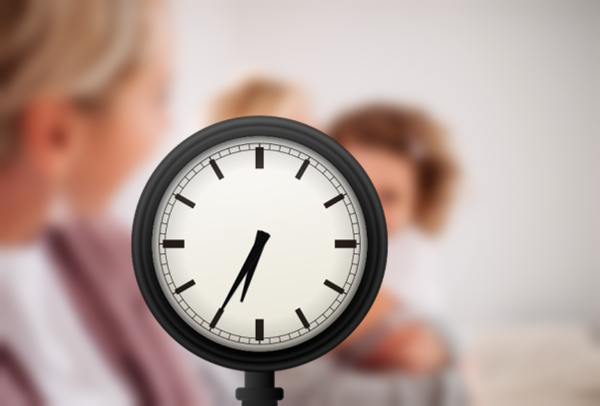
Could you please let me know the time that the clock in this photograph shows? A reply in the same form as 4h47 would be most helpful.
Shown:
6h35
